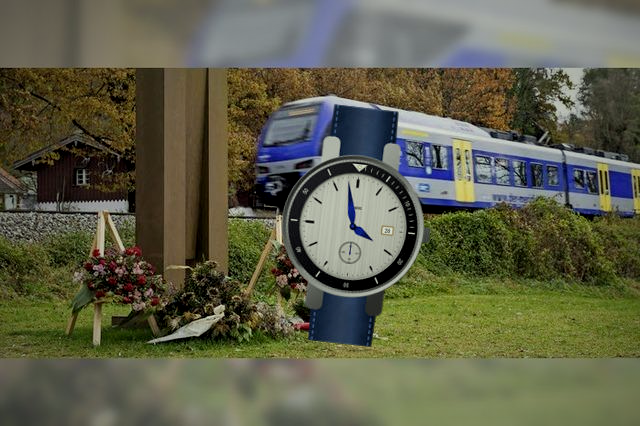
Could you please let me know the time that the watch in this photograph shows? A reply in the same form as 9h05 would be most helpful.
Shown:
3h58
